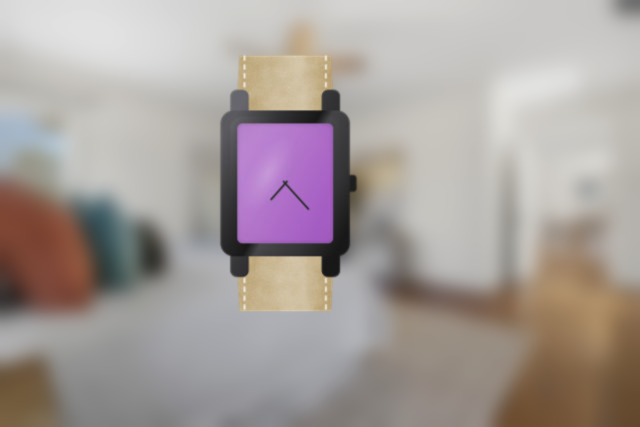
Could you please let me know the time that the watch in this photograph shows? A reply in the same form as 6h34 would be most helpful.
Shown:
7h23
